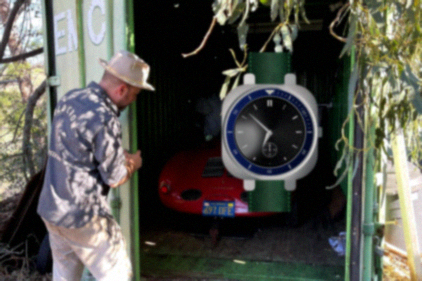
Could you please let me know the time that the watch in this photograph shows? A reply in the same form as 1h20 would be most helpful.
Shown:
6h52
